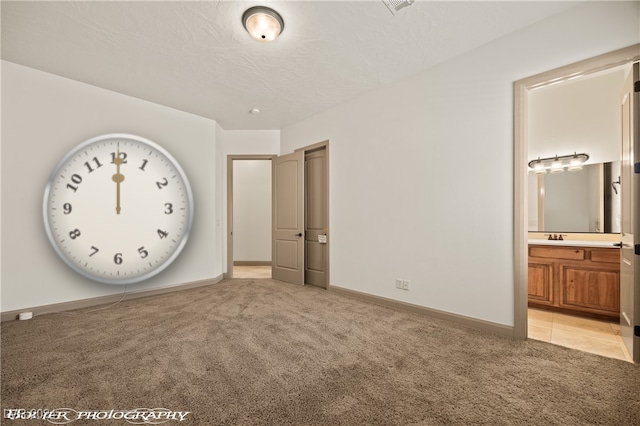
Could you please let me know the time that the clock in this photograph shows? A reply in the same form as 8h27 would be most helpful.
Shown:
12h00
